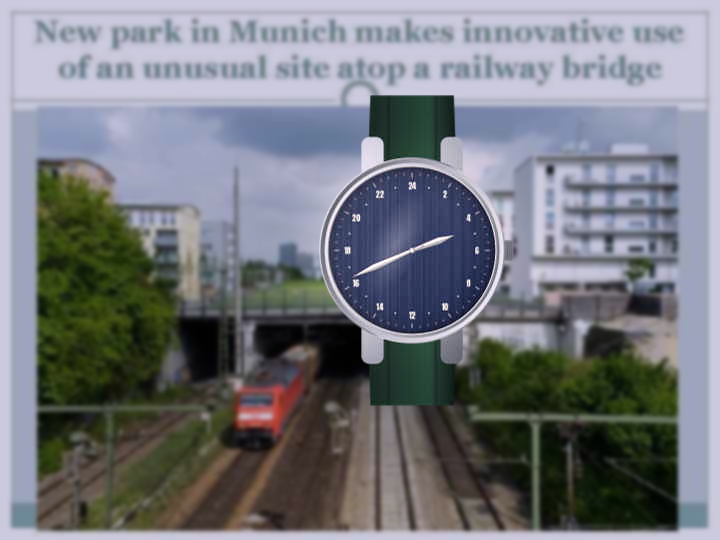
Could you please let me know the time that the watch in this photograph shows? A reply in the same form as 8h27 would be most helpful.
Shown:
4h41
